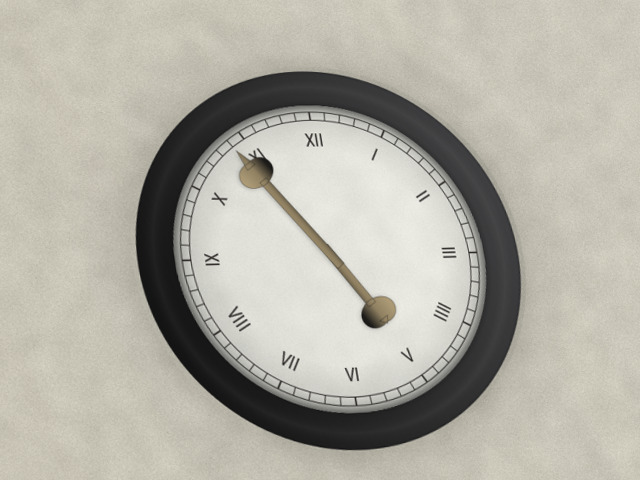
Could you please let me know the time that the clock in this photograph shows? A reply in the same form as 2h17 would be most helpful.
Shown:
4h54
